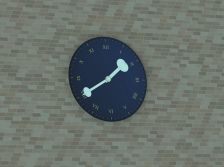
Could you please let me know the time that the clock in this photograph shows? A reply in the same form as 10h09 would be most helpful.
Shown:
1h40
